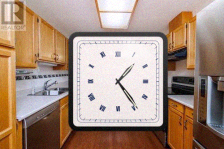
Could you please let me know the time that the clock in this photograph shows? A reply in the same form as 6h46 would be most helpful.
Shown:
1h24
